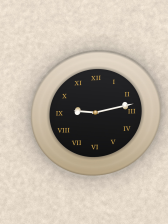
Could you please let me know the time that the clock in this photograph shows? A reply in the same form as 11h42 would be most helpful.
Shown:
9h13
